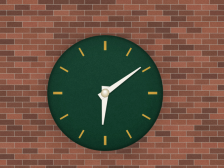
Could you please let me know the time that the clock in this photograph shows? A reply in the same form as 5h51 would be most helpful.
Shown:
6h09
